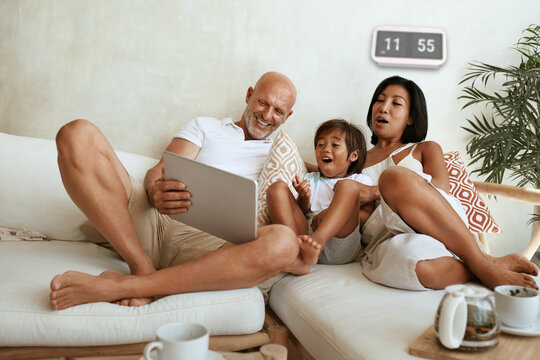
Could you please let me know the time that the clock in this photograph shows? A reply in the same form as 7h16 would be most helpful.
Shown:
11h55
